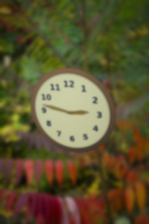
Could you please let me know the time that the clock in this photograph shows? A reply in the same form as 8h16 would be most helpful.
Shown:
2h47
